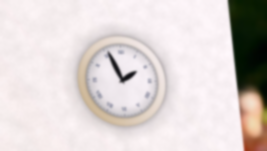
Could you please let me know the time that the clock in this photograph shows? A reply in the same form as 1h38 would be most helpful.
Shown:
1h56
